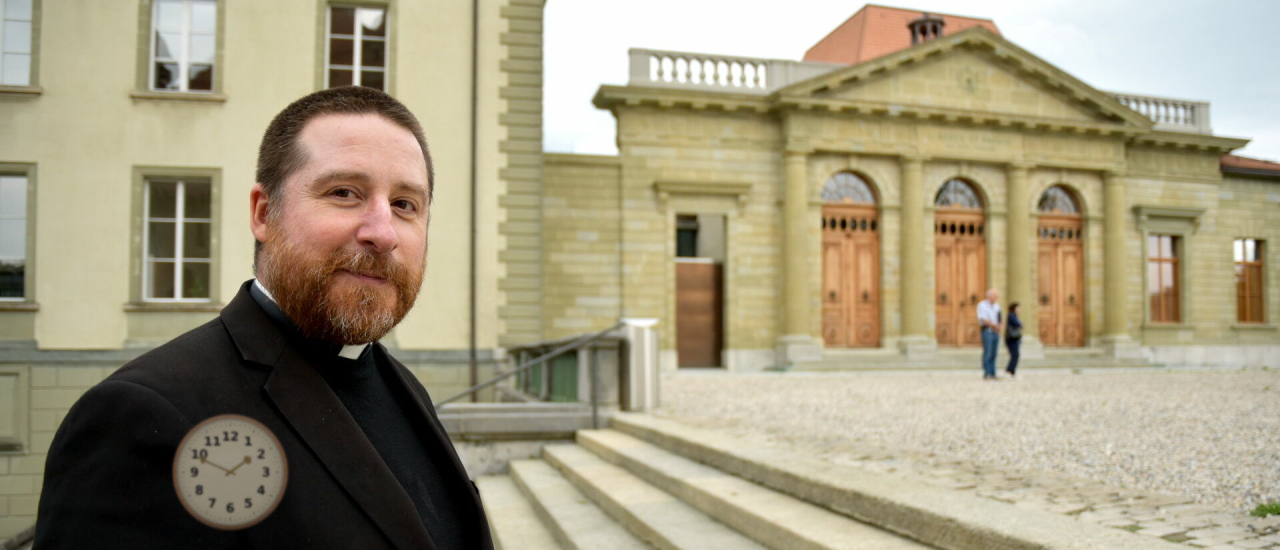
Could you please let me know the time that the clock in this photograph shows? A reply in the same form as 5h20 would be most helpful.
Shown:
1h49
